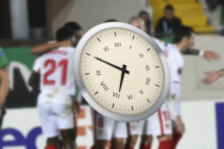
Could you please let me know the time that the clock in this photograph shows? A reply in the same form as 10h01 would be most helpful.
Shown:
6h50
